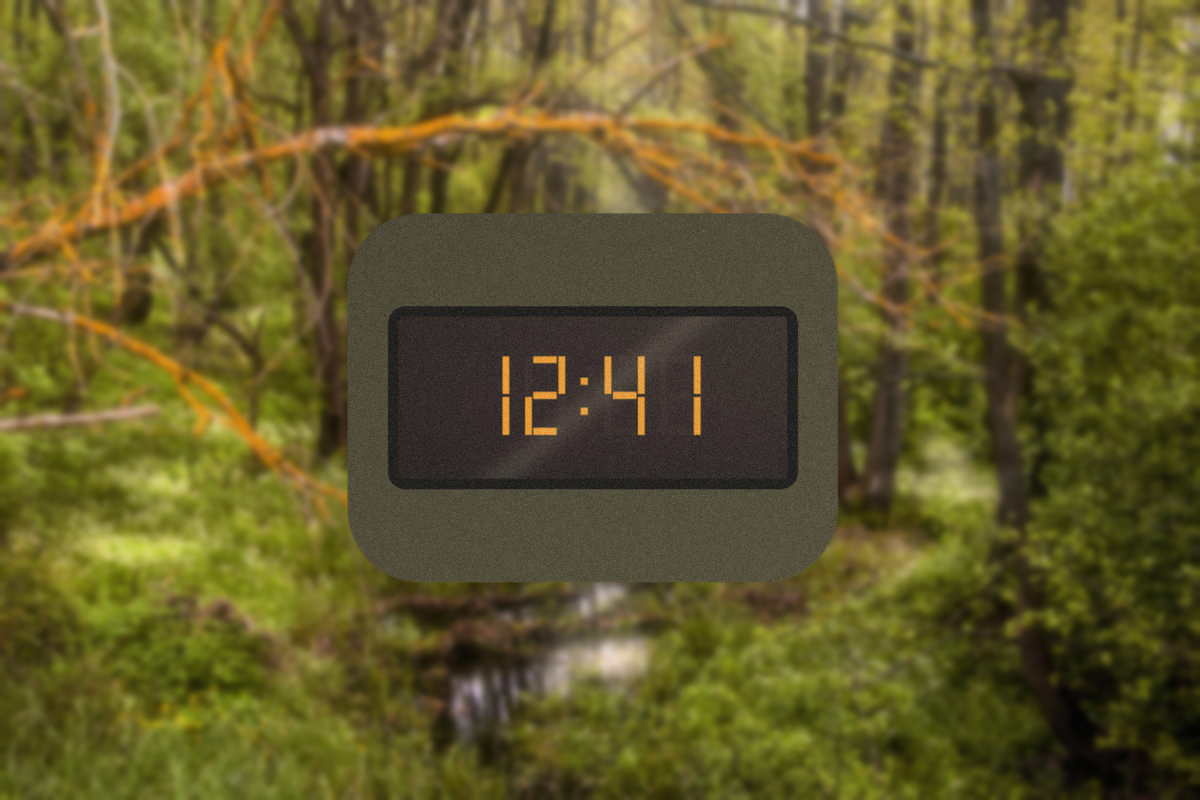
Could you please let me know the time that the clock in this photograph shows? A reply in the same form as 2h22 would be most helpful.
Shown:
12h41
